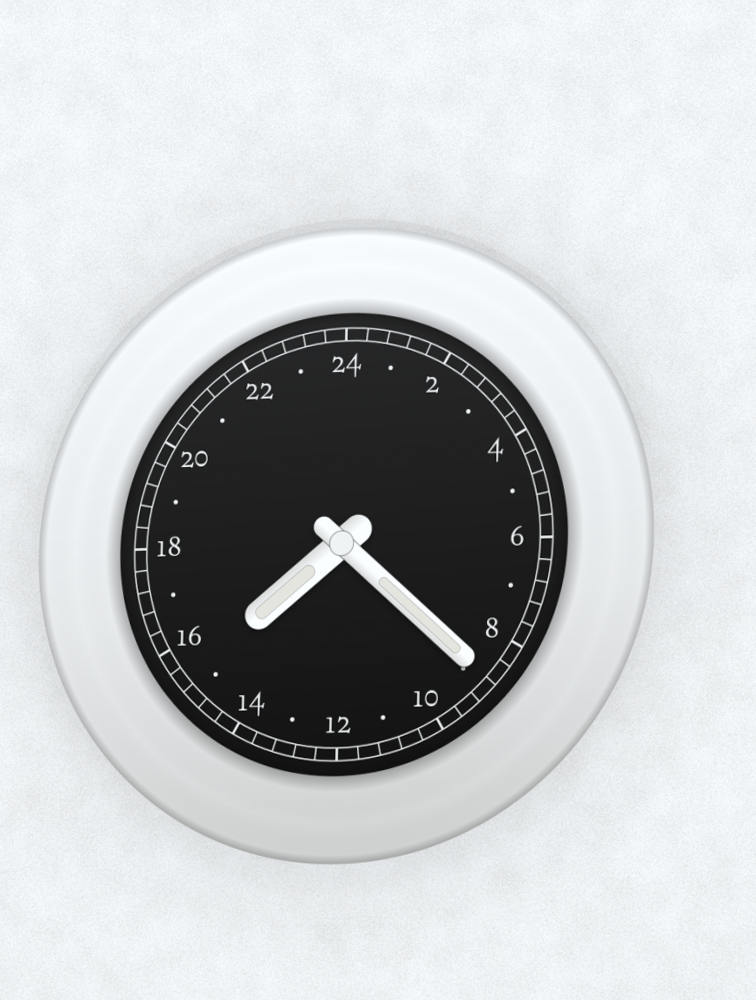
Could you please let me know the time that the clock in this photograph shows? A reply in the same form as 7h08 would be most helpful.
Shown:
15h22
